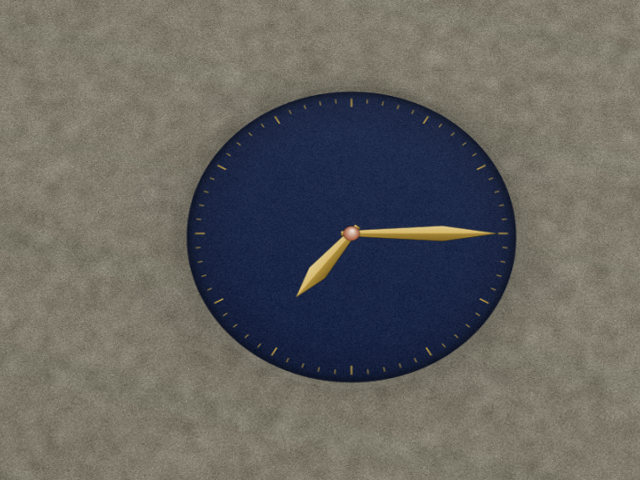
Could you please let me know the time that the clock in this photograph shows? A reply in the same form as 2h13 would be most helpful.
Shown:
7h15
